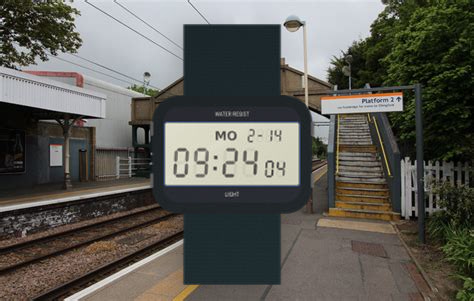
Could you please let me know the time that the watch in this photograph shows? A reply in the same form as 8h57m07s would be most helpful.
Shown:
9h24m04s
